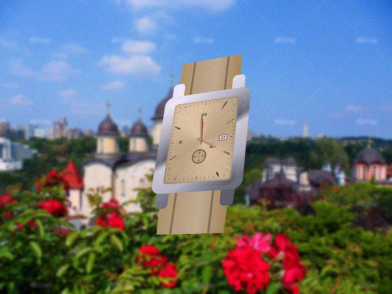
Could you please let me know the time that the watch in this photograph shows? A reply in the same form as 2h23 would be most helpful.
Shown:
3h59
